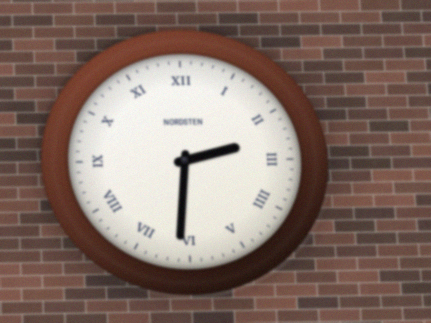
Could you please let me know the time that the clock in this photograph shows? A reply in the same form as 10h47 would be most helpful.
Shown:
2h31
